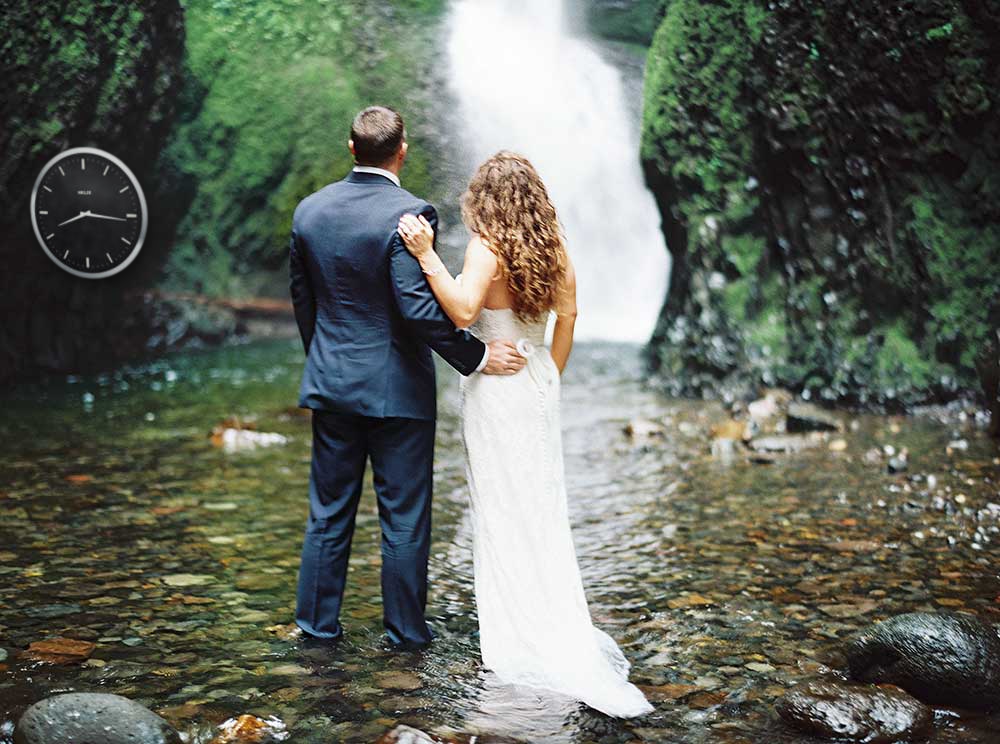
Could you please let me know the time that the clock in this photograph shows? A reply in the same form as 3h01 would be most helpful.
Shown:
8h16
